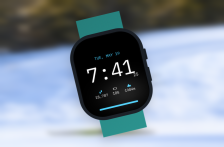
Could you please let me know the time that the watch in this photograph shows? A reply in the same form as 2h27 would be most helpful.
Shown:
7h41
